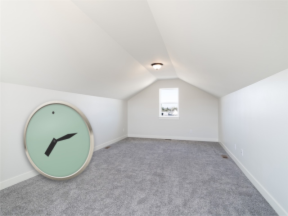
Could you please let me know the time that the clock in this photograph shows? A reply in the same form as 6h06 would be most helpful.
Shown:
7h12
